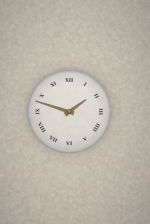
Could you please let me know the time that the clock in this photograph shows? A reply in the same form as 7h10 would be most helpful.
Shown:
1h48
